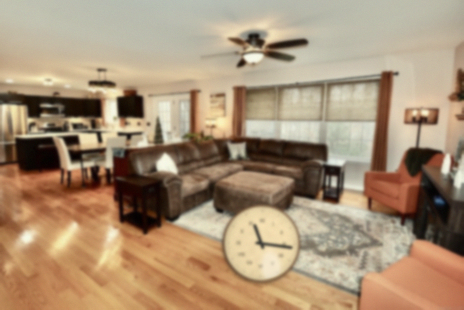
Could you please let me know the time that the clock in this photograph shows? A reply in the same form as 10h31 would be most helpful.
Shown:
11h16
